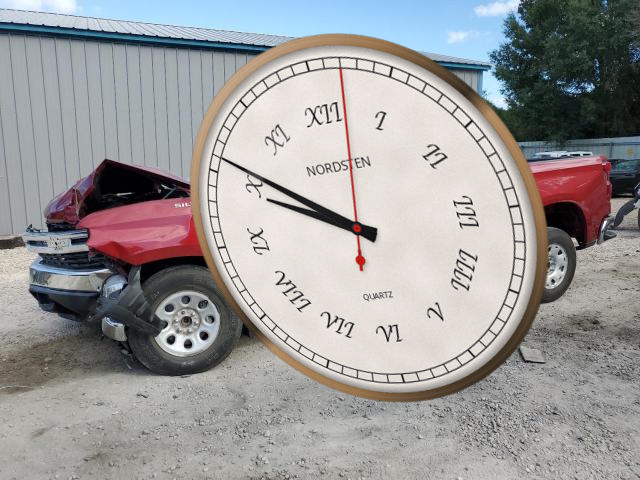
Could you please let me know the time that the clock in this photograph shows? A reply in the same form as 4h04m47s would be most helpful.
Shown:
9h51m02s
